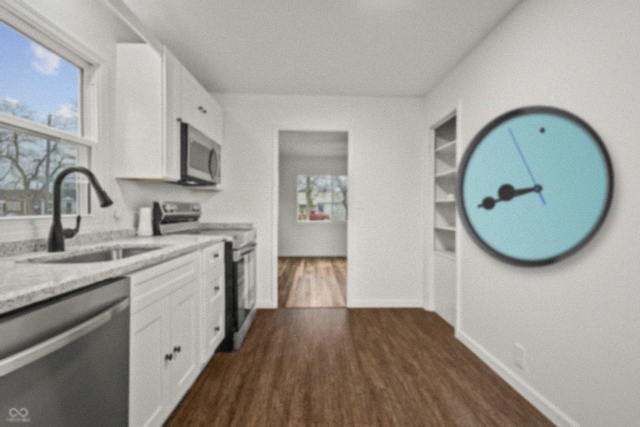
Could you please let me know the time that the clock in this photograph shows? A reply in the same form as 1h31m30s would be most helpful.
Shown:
8h41m55s
